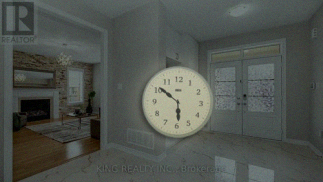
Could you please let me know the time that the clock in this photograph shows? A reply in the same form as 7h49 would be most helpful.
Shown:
5h51
